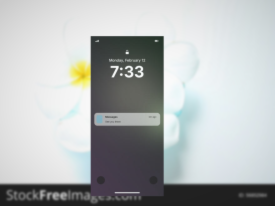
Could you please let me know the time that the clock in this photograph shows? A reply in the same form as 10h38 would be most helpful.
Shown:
7h33
